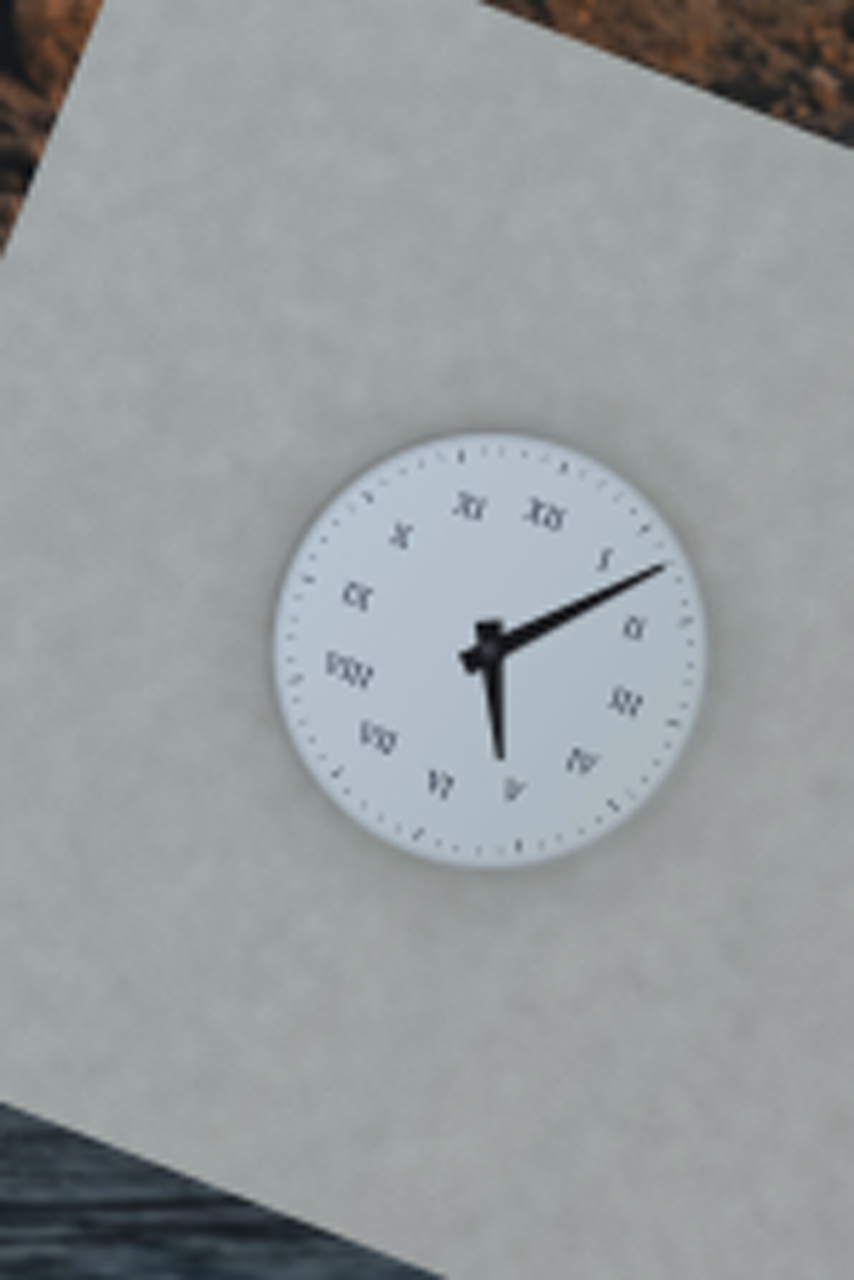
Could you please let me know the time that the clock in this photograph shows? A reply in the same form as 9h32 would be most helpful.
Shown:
5h07
